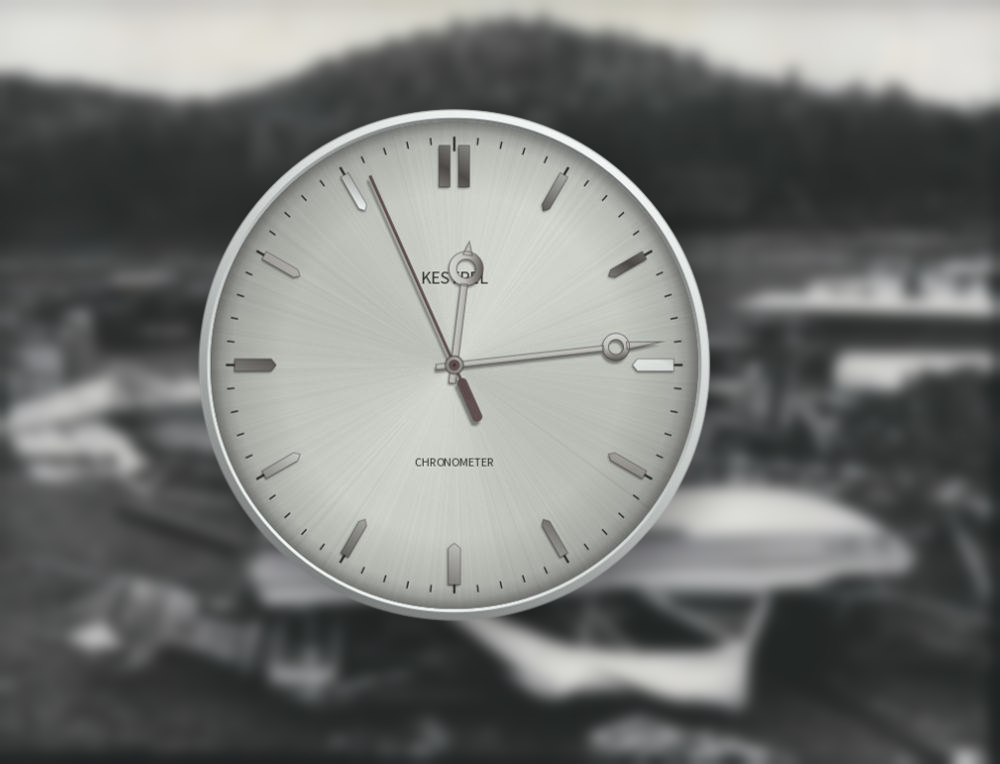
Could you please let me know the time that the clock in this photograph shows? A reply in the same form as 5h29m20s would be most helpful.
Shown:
12h13m56s
